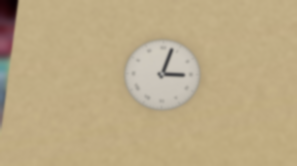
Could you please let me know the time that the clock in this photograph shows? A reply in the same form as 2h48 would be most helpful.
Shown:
3h03
